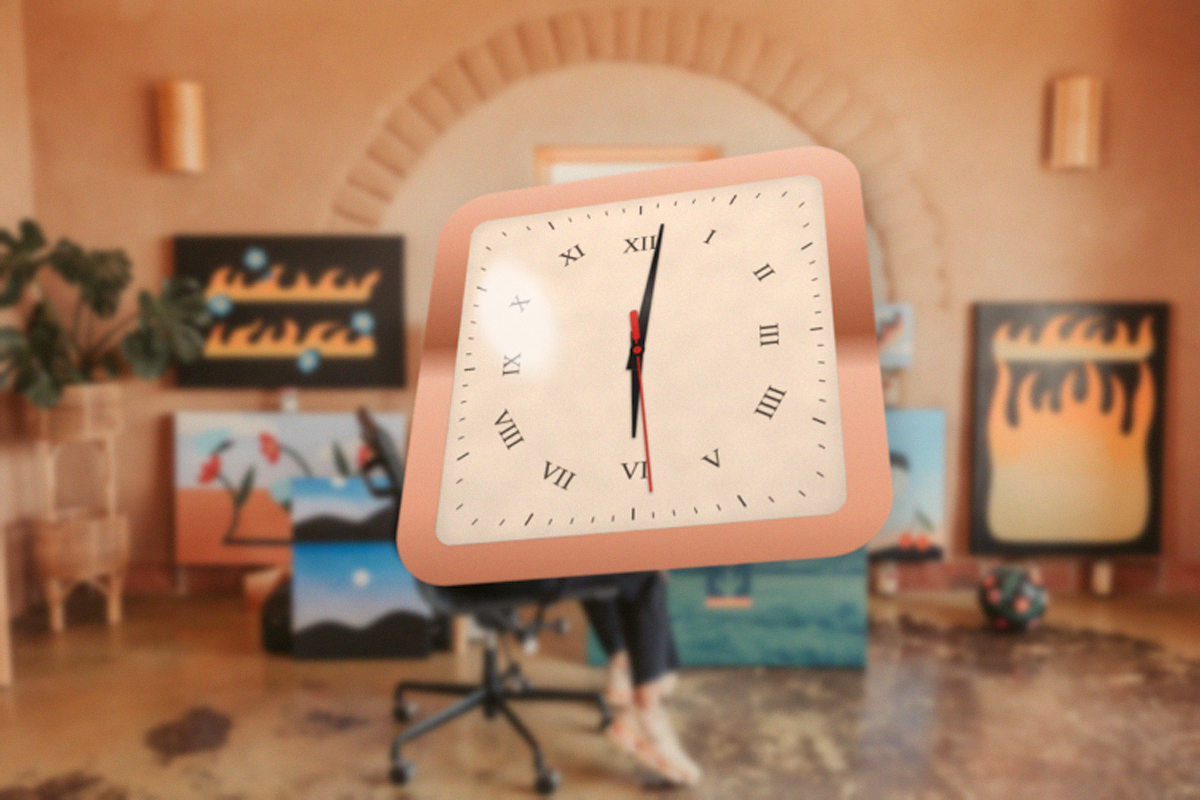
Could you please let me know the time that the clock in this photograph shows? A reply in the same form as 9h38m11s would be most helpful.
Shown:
6h01m29s
